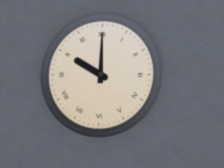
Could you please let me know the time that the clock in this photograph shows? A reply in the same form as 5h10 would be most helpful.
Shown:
10h00
